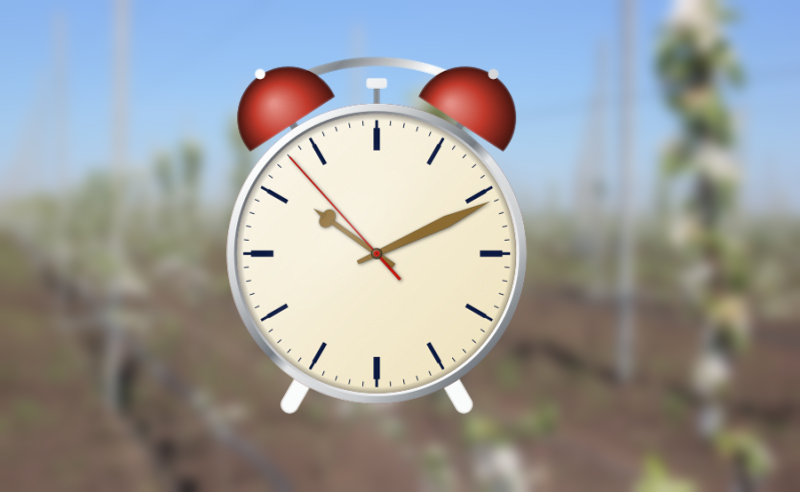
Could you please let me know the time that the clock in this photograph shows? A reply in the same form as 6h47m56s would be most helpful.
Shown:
10h10m53s
